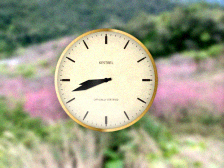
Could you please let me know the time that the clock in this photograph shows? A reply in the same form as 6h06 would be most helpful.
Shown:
8h42
